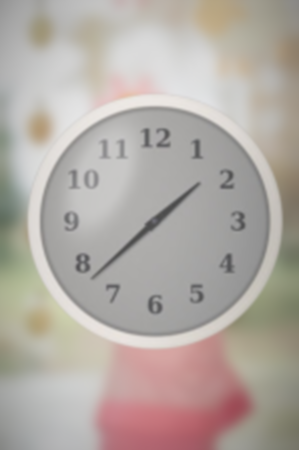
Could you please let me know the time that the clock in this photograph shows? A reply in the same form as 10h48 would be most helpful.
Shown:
1h38
